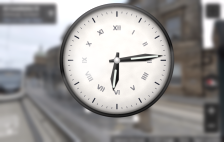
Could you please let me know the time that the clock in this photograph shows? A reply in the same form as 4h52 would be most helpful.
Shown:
6h14
